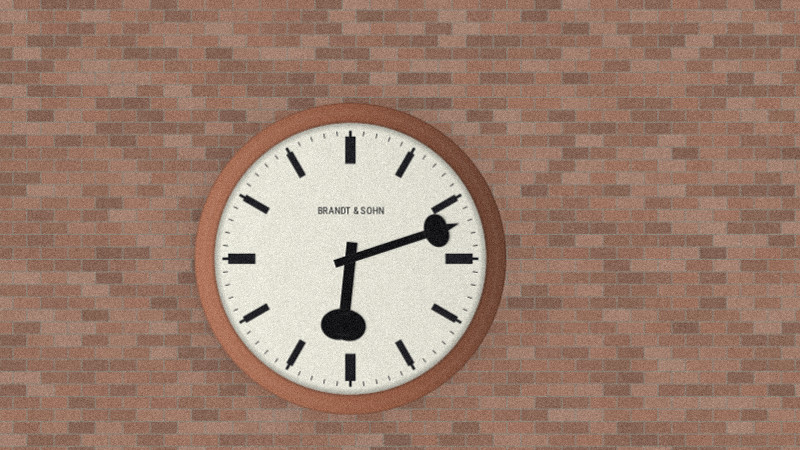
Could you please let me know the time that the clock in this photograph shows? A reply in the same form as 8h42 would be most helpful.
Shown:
6h12
